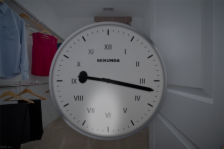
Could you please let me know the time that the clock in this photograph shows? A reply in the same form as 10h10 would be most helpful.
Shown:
9h17
